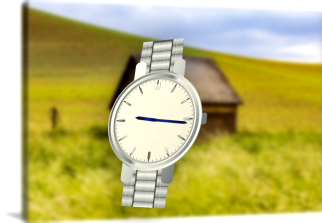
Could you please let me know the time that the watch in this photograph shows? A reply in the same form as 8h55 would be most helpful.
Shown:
9h16
